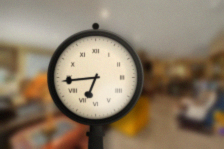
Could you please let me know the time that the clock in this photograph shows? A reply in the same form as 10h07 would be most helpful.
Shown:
6h44
